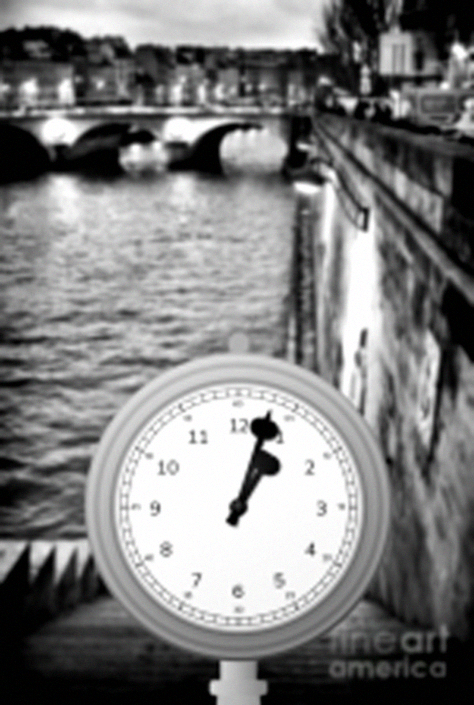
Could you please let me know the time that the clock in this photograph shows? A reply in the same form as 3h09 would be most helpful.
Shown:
1h03
